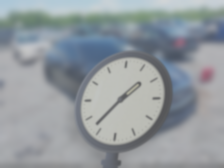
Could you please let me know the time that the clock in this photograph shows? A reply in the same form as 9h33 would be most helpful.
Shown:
1h37
